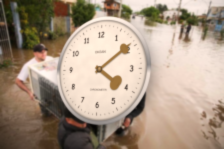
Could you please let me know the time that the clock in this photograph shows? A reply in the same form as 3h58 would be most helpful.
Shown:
4h09
